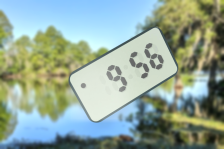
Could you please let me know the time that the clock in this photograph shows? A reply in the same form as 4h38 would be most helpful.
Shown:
9h56
